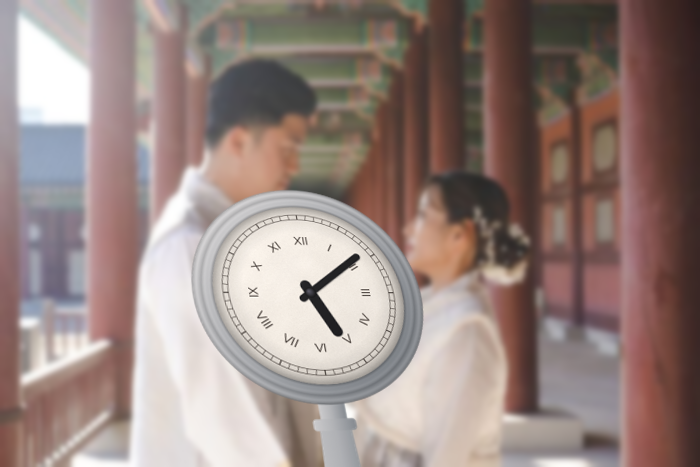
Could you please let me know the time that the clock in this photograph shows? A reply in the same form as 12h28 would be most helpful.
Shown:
5h09
